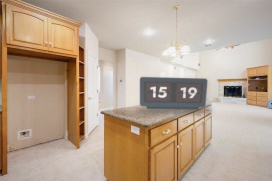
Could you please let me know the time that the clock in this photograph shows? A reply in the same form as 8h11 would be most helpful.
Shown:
15h19
